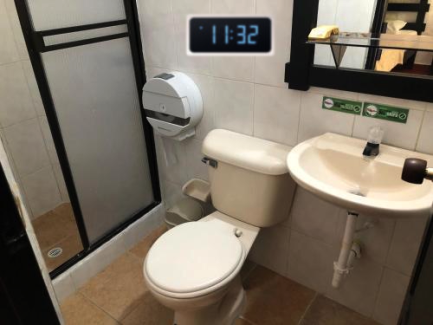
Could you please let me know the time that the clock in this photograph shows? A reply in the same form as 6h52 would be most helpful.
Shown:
11h32
